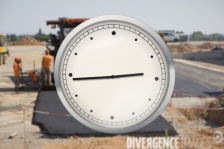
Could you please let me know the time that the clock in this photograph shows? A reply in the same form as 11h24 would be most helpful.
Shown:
2h44
